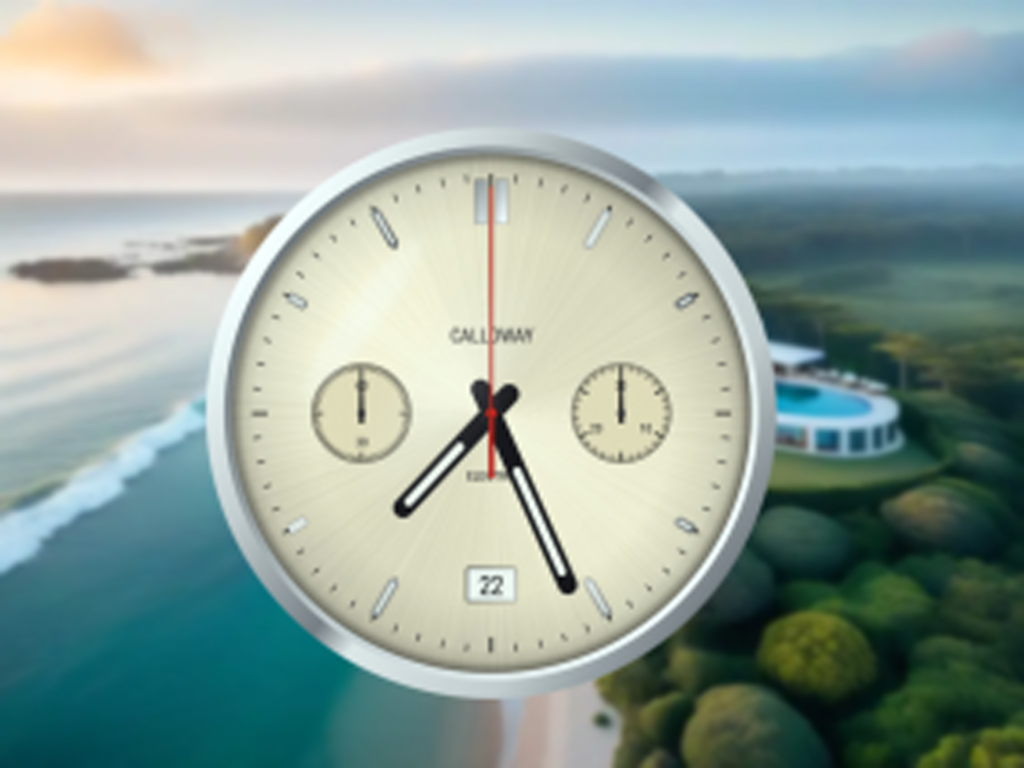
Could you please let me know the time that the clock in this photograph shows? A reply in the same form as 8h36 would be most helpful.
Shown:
7h26
